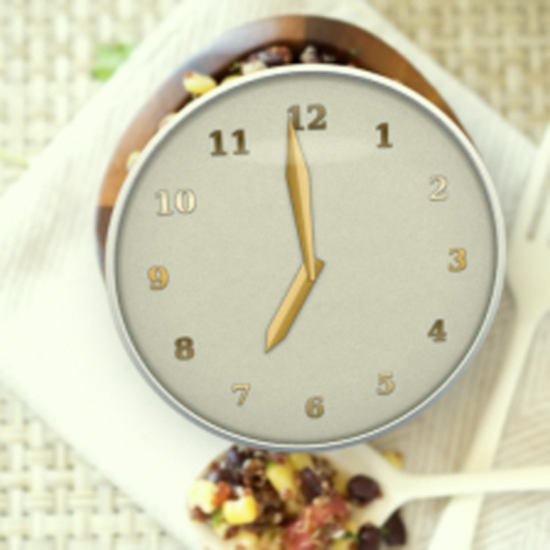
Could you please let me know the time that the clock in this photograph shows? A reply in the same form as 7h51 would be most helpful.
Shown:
6h59
